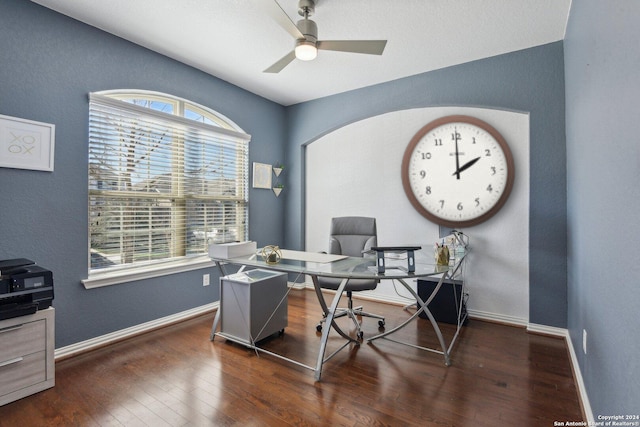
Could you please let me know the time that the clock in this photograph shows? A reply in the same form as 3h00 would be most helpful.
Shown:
2h00
